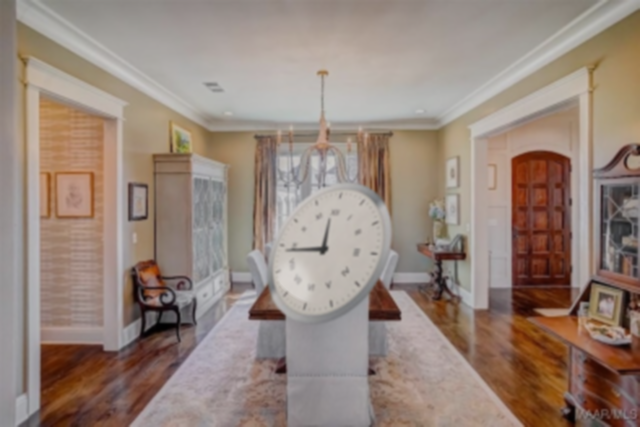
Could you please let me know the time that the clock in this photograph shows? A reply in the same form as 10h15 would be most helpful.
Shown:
11h44
